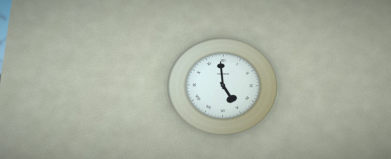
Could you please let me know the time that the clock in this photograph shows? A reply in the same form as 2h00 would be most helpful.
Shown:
4h59
